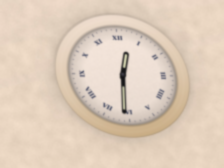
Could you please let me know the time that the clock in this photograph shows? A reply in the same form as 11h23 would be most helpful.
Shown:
12h31
